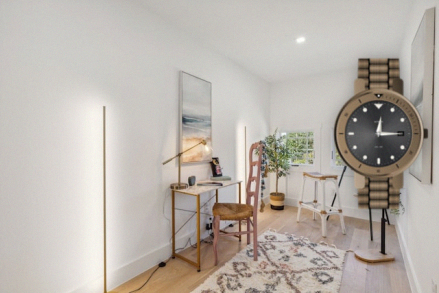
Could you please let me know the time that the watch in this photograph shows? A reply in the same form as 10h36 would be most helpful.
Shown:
12h15
